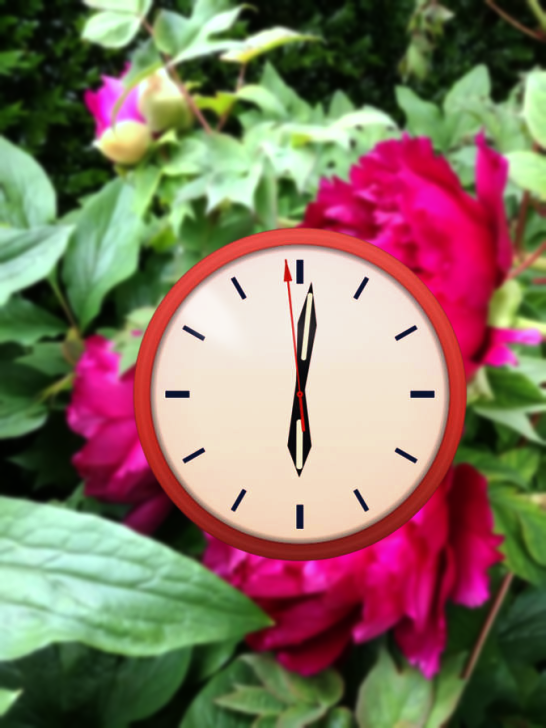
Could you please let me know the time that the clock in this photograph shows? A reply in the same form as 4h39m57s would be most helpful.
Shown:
6h00m59s
